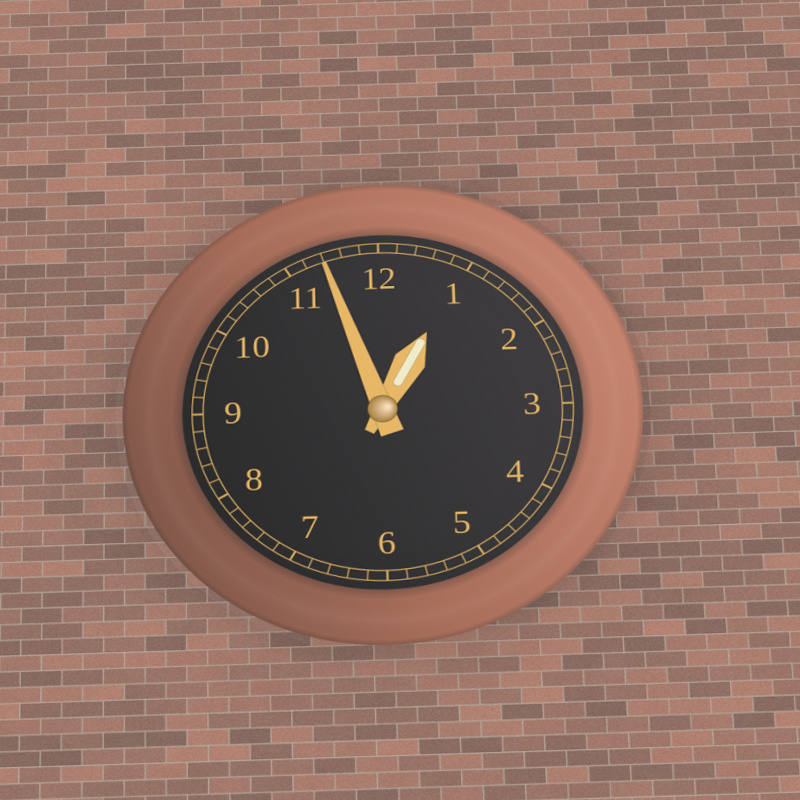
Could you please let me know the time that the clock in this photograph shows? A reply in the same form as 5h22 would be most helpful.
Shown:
12h57
